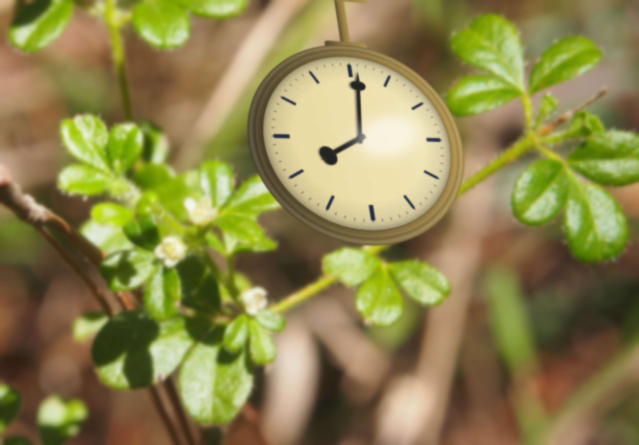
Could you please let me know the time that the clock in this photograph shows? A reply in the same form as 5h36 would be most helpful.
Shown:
8h01
